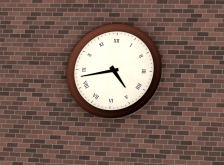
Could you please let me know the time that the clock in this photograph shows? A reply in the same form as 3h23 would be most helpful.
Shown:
4h43
